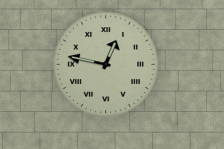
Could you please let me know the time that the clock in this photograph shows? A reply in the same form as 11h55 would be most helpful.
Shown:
12h47
